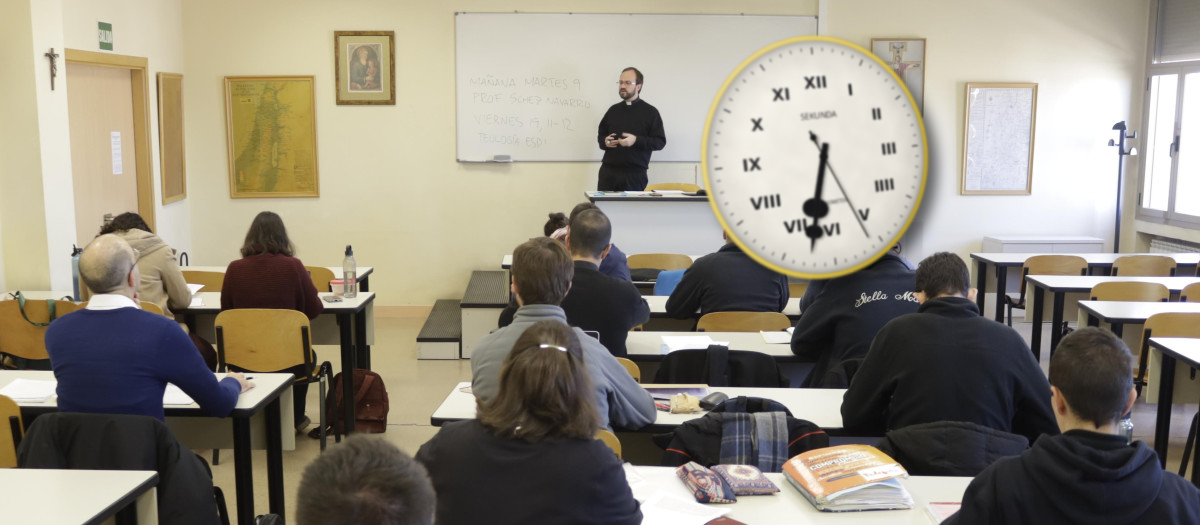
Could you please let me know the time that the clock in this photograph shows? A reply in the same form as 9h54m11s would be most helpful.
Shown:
6h32m26s
